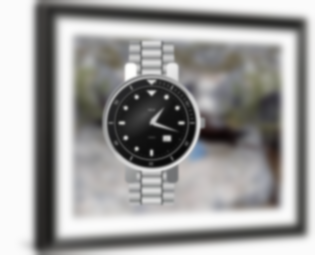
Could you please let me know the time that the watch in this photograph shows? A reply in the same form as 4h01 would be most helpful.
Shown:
1h18
